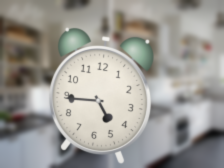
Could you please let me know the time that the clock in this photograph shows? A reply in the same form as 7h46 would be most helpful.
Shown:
4h44
